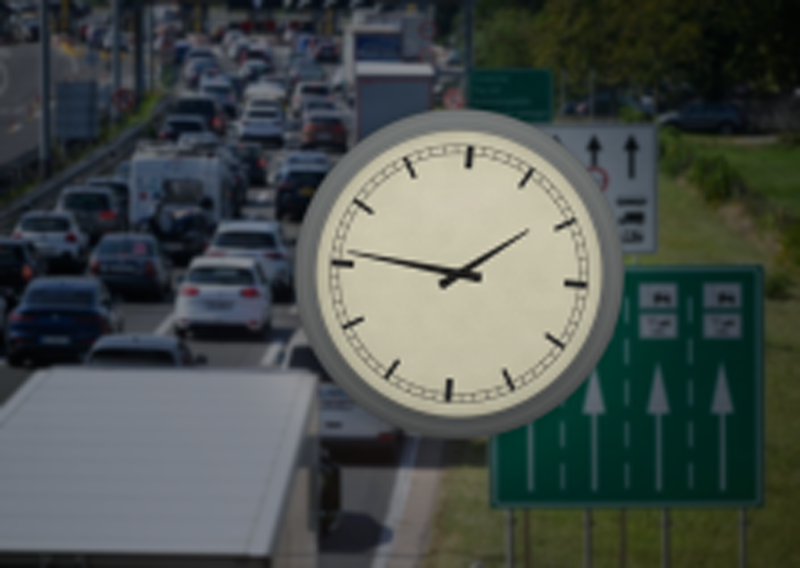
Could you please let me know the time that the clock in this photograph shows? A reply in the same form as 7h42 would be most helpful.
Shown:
1h46
